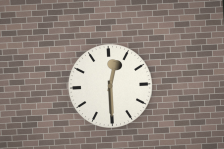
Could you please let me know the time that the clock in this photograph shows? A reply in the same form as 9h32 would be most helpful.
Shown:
12h30
